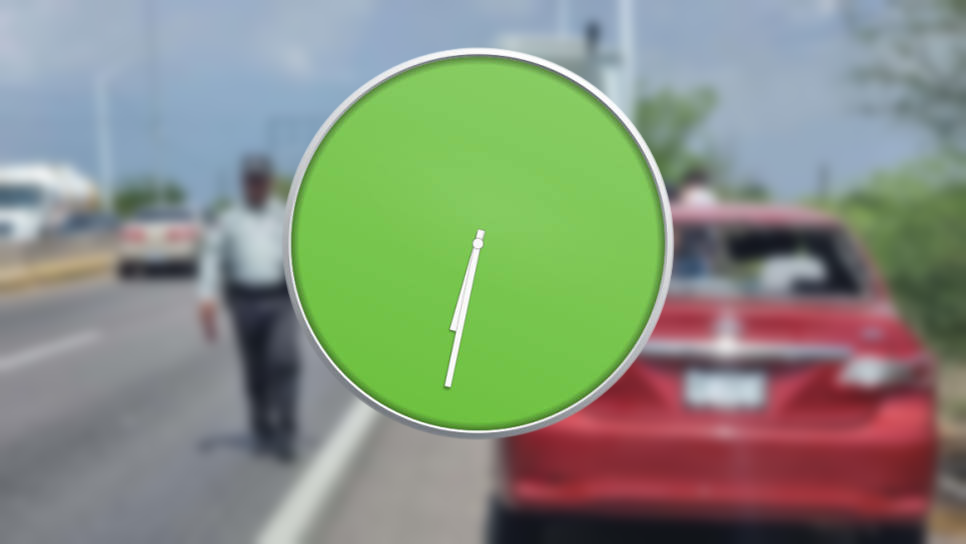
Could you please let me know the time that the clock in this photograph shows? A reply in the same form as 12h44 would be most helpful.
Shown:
6h32
